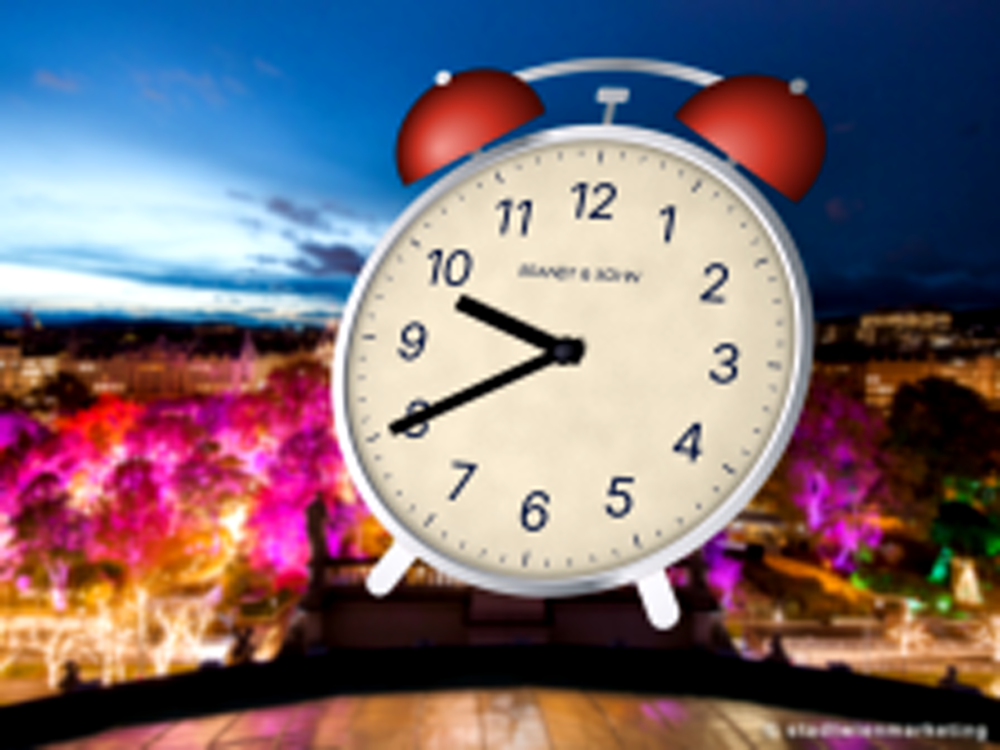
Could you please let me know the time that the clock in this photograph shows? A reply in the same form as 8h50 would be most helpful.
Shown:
9h40
